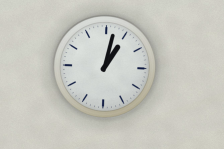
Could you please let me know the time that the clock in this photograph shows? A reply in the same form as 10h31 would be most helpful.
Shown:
1h02
